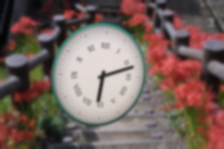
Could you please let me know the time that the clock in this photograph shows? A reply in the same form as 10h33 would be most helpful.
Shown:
6h12
